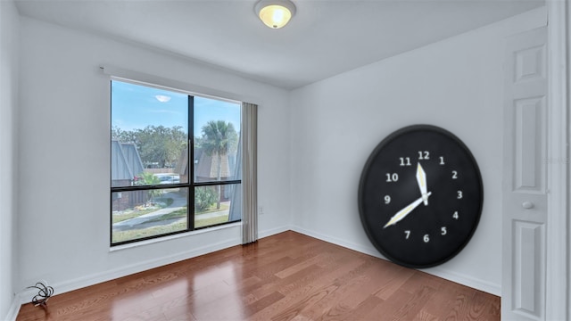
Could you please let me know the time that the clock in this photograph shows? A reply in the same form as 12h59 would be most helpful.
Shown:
11h40
